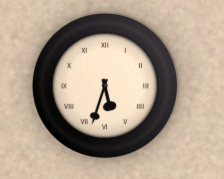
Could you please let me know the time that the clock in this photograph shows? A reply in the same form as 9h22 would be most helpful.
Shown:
5h33
